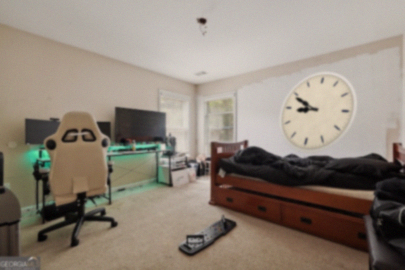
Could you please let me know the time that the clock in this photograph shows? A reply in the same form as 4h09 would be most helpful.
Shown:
8h49
